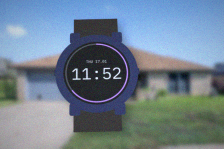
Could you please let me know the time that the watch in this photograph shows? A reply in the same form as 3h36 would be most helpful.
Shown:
11h52
